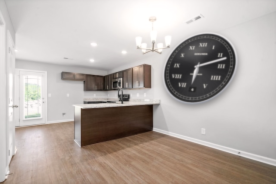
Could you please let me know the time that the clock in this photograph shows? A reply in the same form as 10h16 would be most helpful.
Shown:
6h12
